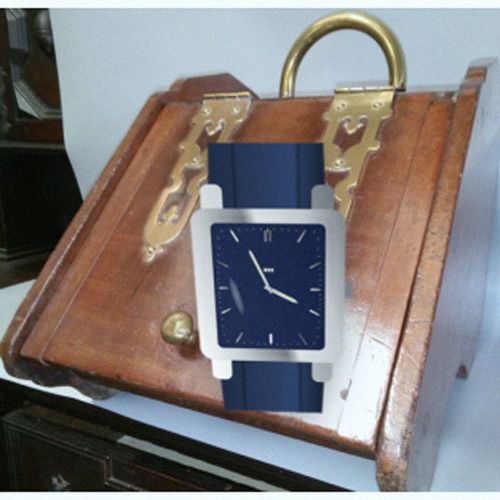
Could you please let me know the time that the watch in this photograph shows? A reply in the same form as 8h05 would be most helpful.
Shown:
3h56
